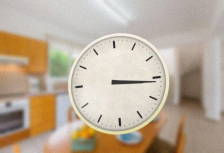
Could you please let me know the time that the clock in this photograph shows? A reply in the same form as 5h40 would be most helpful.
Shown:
3h16
